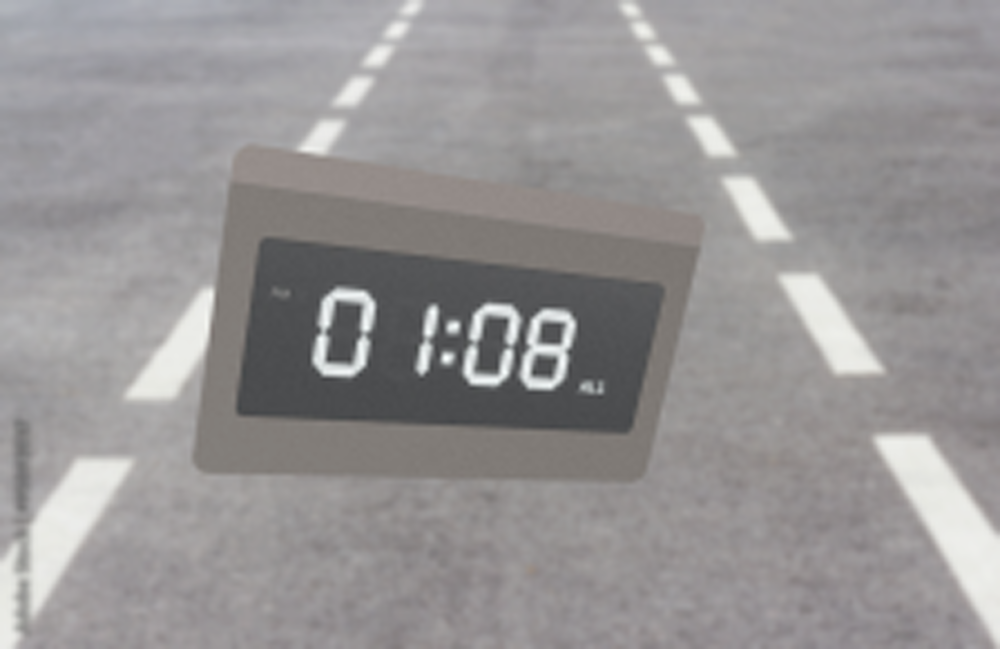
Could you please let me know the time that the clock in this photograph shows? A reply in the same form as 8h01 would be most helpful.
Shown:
1h08
